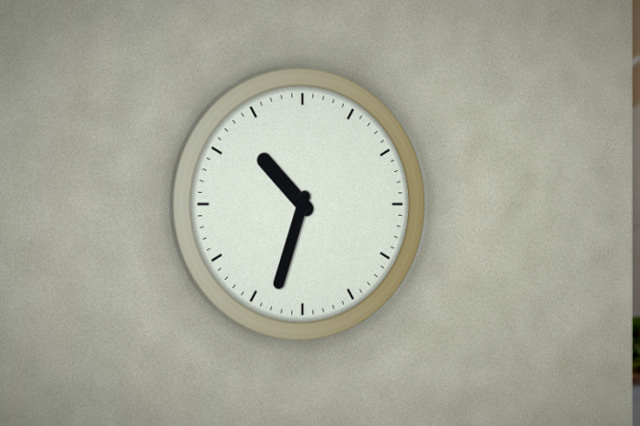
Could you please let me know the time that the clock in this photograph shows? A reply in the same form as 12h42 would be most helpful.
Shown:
10h33
